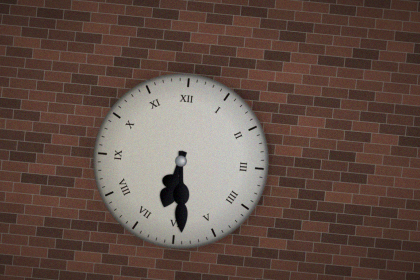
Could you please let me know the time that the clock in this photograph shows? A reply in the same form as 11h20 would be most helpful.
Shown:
6h29
